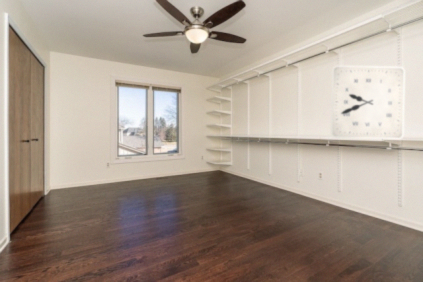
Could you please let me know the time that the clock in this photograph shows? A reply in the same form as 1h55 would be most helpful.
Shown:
9h41
